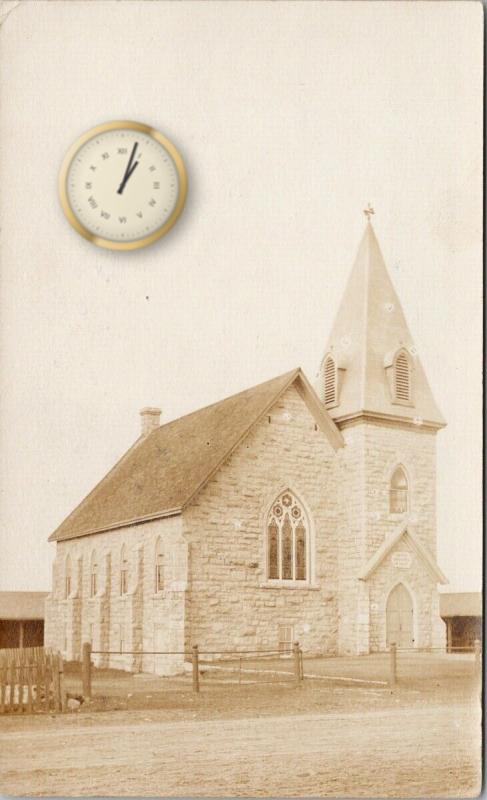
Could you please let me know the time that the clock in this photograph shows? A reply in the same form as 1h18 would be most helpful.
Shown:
1h03
